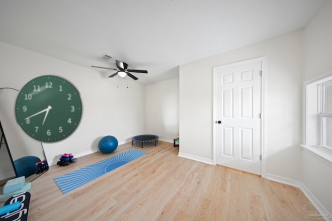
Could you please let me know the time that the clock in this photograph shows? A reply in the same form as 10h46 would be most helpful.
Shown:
6h41
